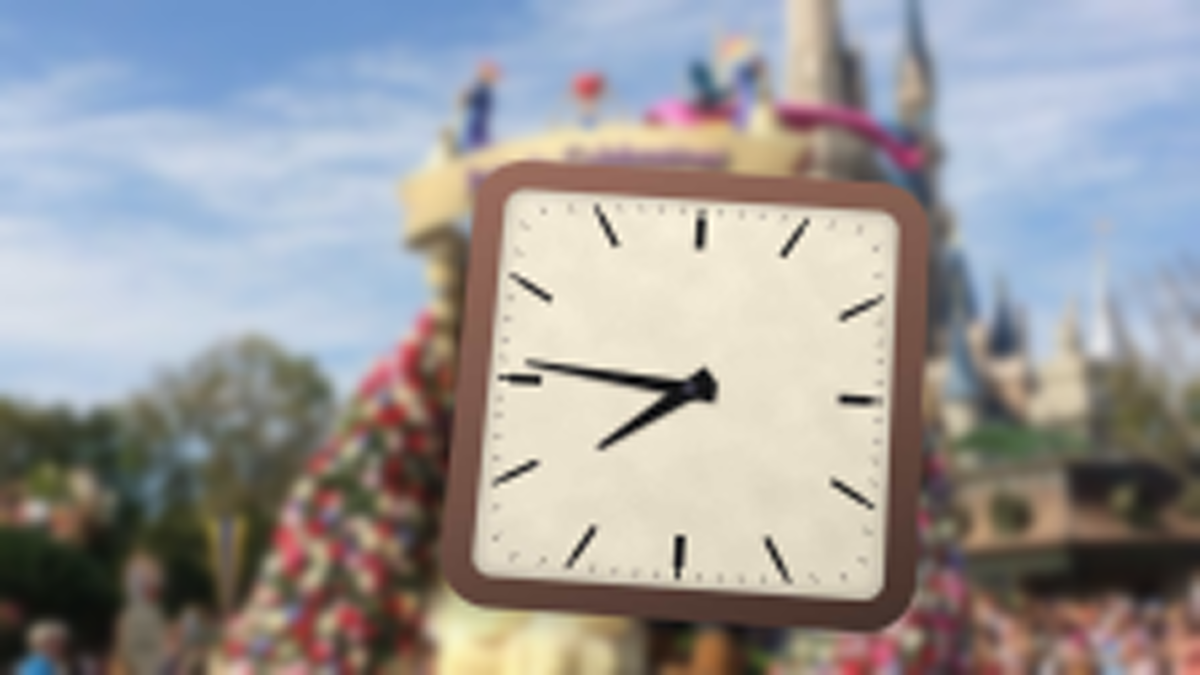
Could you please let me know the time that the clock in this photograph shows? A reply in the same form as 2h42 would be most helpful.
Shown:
7h46
